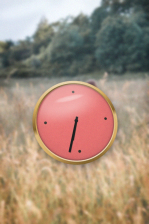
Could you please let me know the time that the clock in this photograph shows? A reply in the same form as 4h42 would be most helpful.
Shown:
6h33
